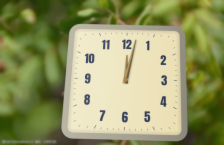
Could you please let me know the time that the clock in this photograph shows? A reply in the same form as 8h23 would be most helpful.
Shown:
12h02
